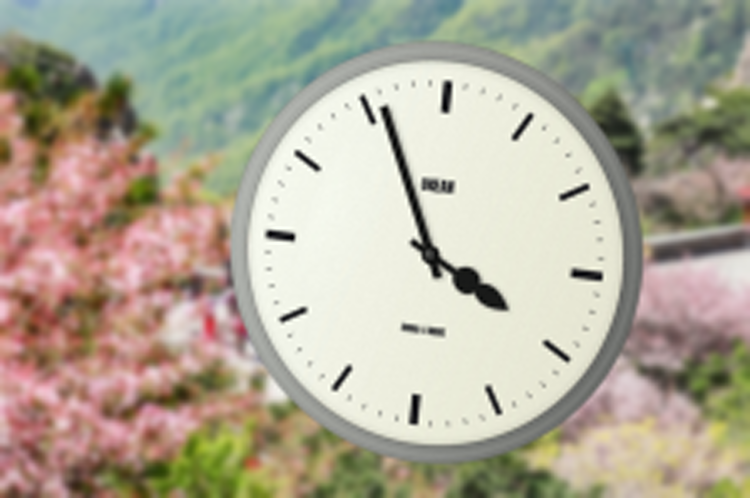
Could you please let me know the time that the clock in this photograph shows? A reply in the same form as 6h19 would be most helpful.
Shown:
3h56
